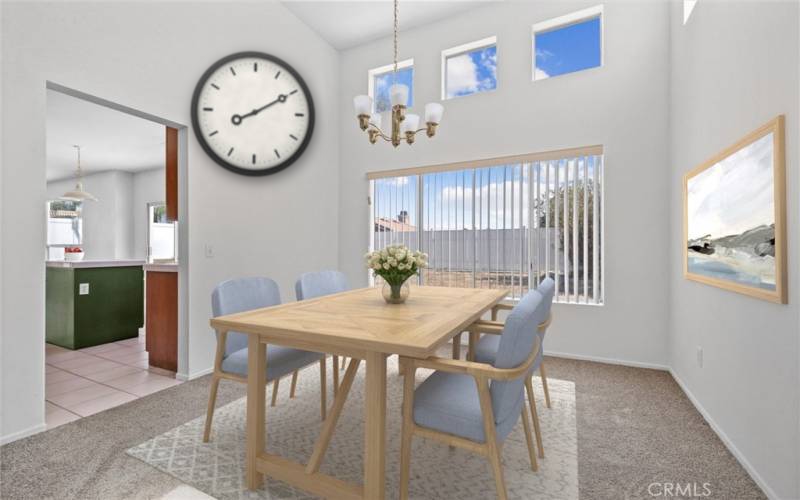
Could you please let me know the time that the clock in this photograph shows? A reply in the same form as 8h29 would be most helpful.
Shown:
8h10
